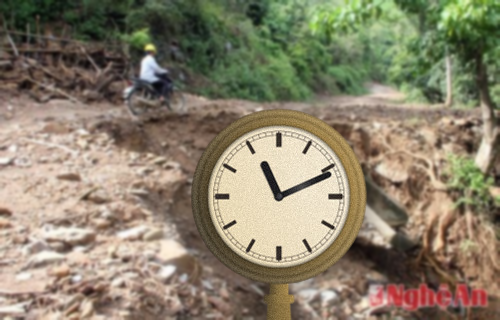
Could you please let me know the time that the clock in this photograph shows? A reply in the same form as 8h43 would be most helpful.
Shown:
11h11
